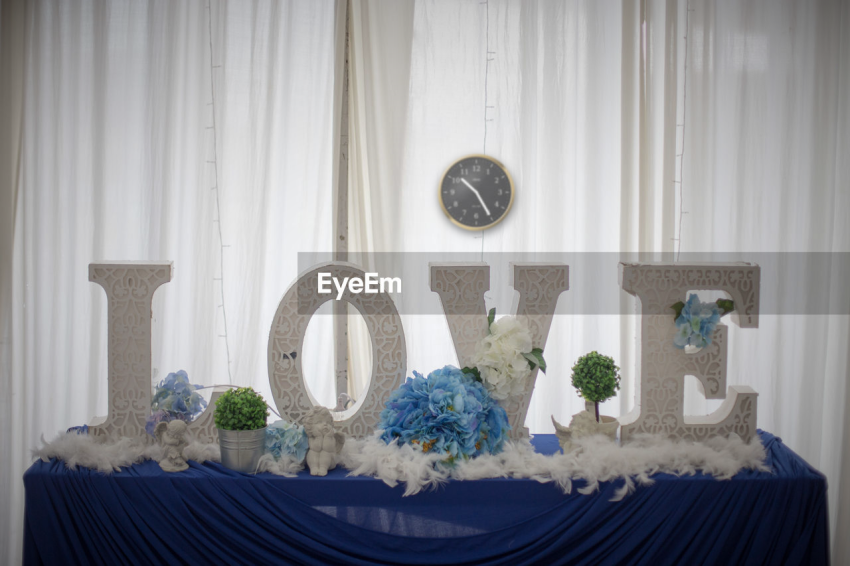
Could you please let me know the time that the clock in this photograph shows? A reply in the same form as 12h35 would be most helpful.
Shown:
10h25
